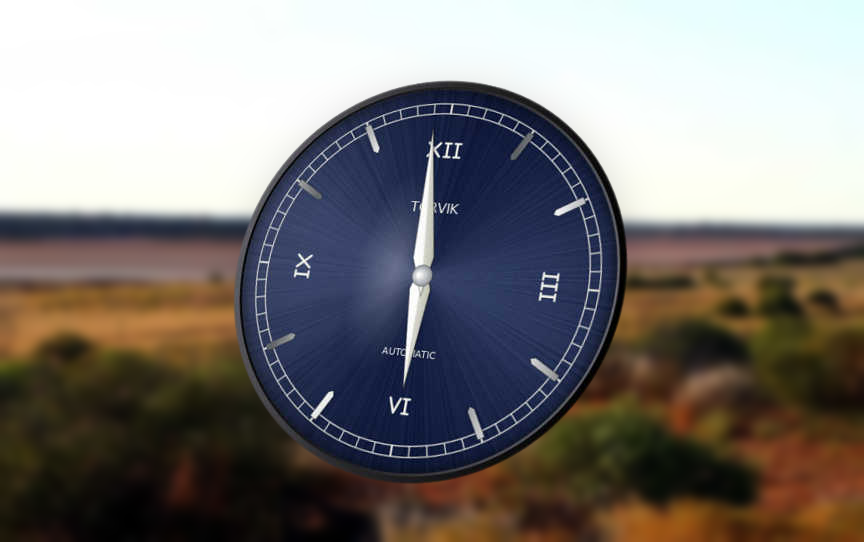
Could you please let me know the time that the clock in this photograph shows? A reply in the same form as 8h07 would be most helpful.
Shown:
5h59
